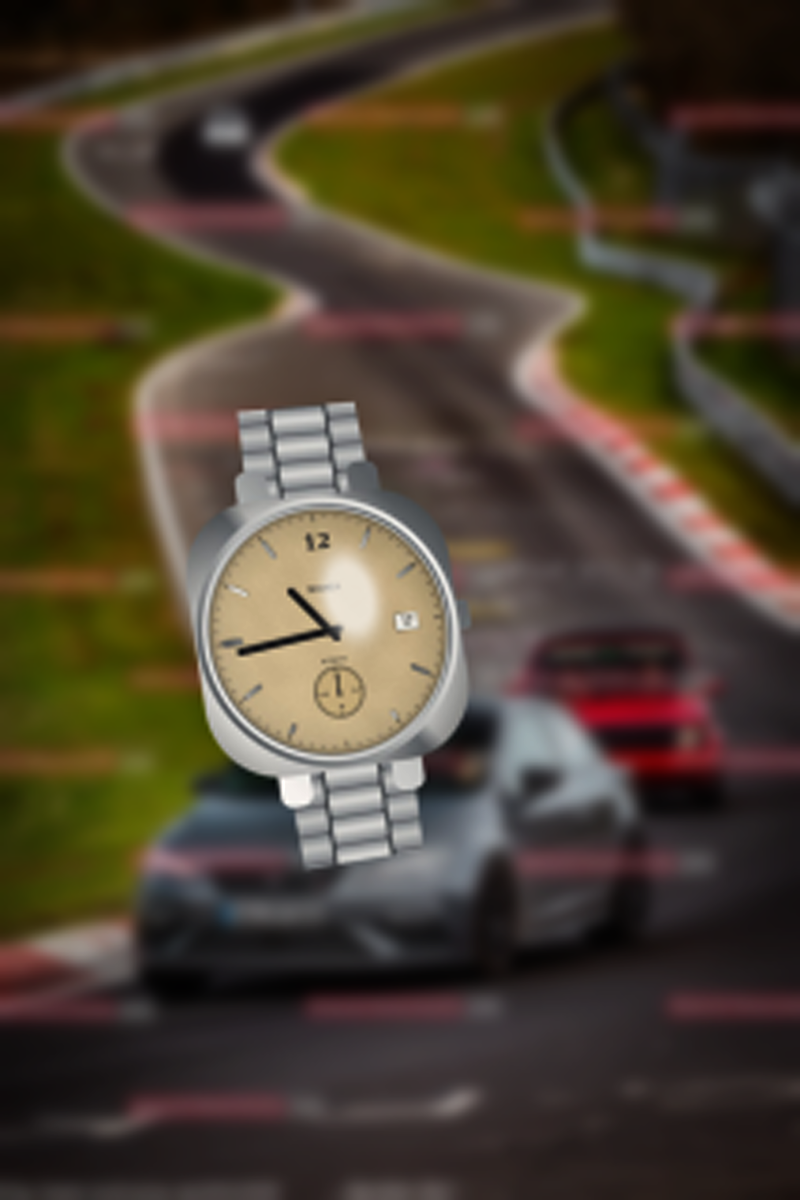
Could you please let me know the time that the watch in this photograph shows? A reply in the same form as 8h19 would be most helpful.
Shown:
10h44
